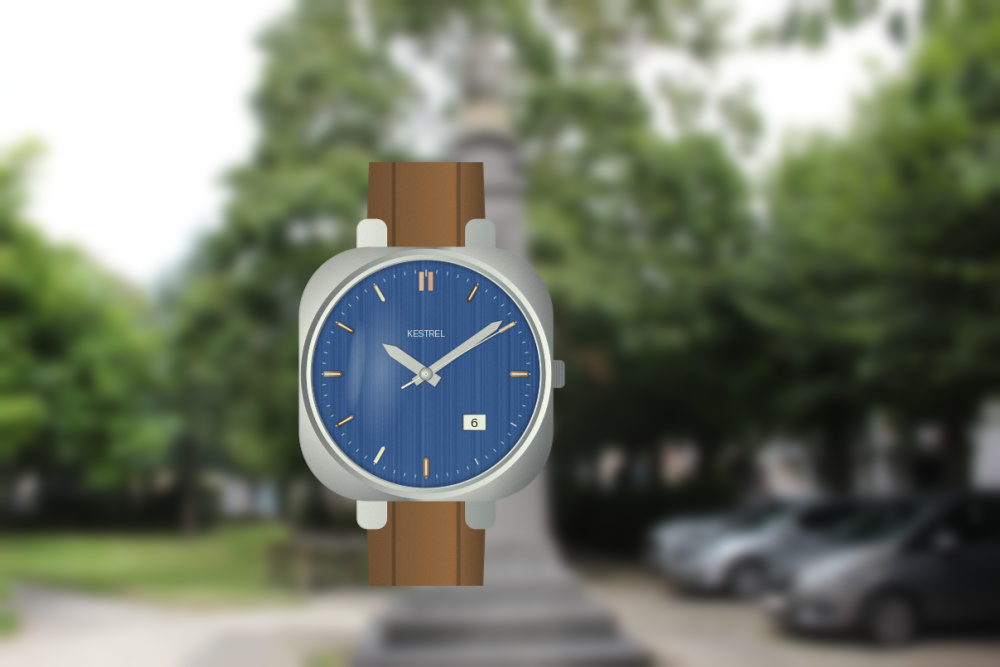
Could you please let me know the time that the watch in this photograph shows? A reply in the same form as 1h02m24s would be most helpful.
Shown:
10h09m10s
